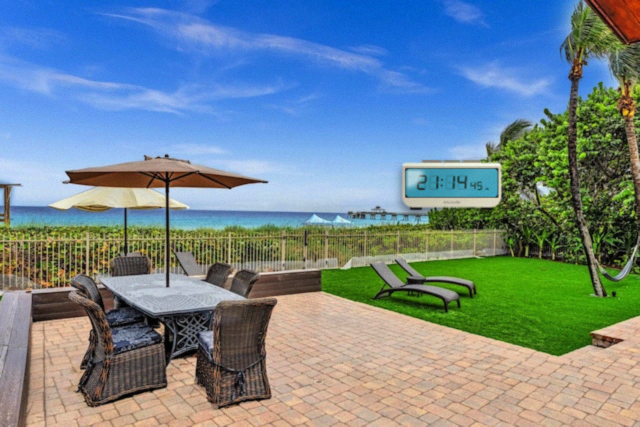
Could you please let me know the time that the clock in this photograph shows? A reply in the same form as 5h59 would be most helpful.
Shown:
21h14
